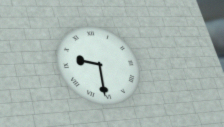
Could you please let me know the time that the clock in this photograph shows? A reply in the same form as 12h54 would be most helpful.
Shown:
9h31
